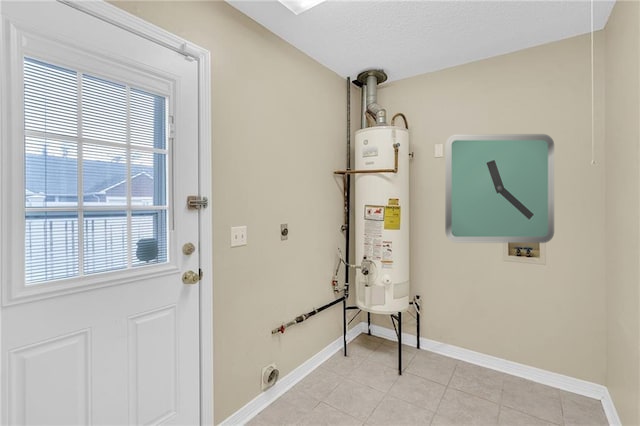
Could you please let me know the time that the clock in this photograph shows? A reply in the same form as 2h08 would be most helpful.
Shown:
11h22
